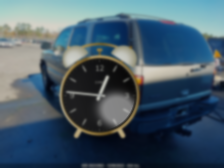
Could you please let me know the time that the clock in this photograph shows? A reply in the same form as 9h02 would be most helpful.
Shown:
12h46
